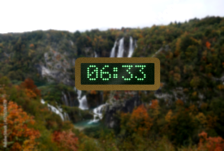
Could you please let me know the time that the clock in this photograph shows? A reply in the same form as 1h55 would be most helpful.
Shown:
6h33
